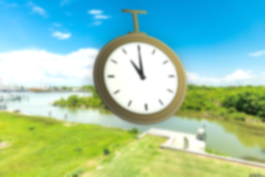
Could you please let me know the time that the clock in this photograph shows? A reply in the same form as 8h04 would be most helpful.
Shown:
11h00
